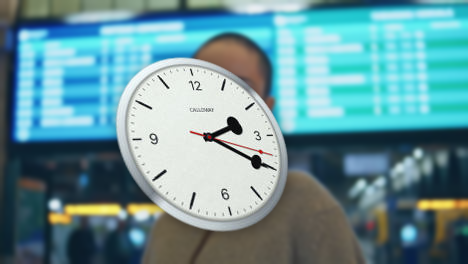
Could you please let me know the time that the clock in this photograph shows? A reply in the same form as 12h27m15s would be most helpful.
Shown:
2h20m18s
